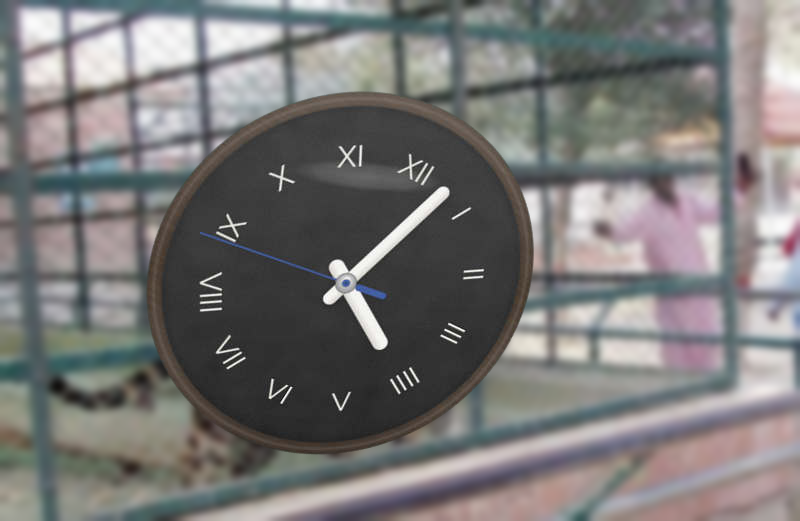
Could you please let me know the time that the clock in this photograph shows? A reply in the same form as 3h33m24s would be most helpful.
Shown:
4h02m44s
